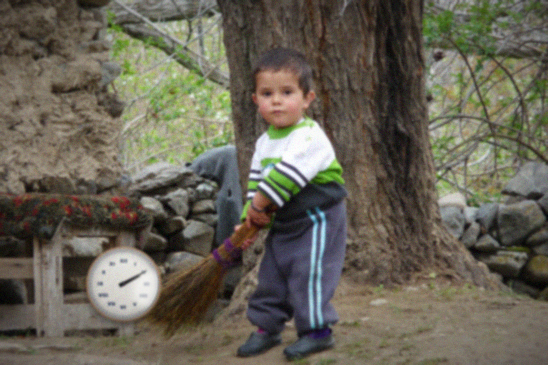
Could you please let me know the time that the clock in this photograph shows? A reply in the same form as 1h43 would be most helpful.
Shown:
2h10
